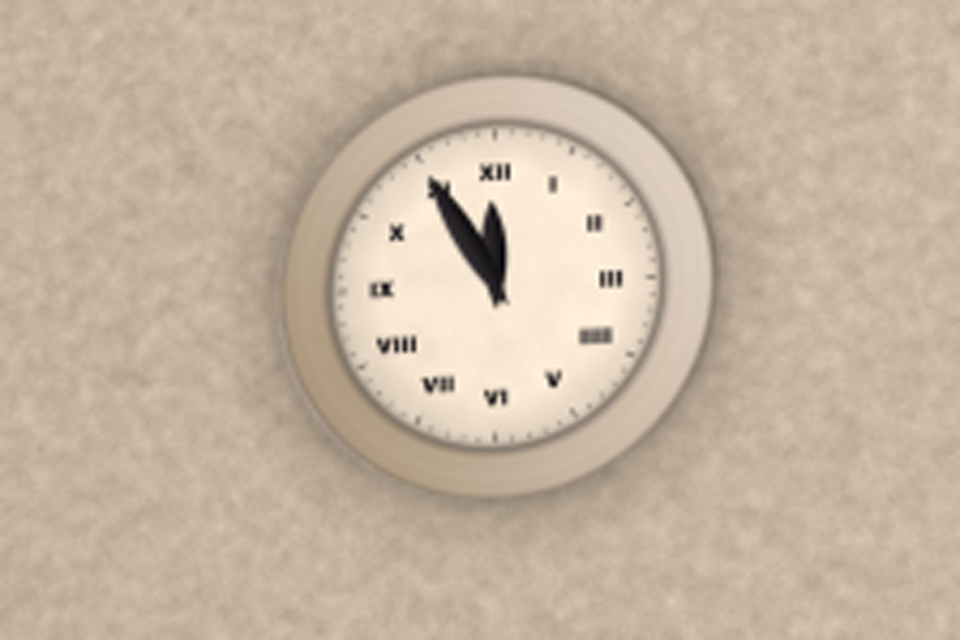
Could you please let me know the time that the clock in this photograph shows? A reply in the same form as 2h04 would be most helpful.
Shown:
11h55
